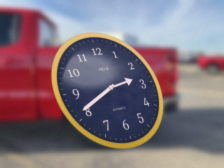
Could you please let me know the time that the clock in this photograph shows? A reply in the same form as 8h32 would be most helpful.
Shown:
2h41
